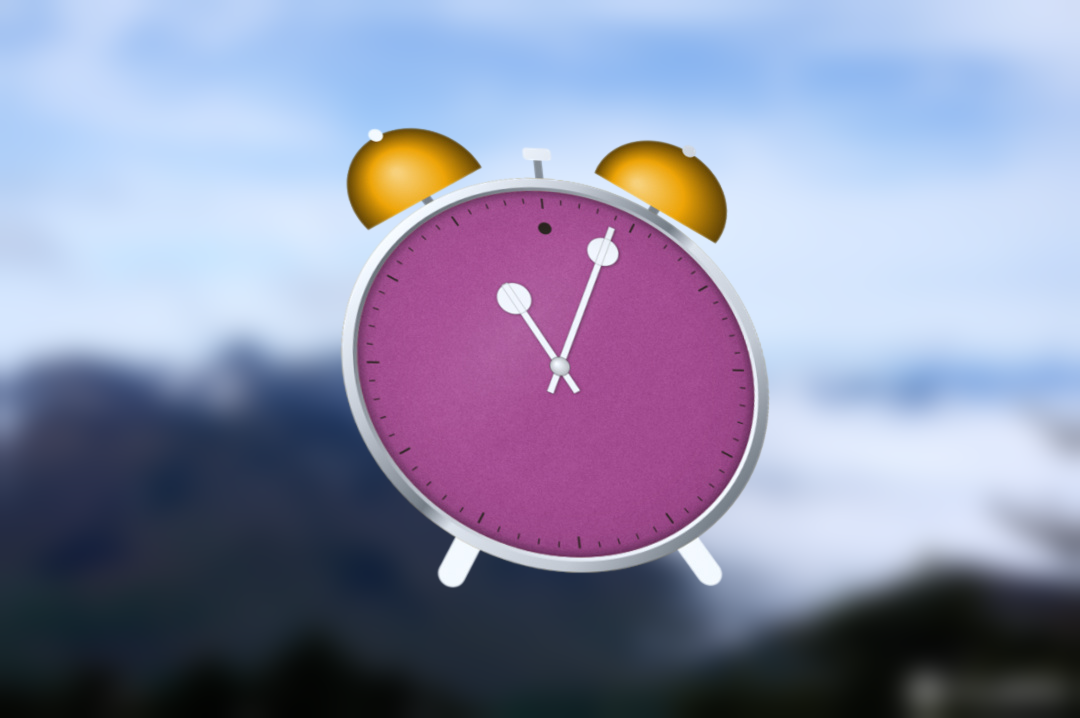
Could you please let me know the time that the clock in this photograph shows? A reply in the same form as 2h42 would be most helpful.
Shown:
11h04
